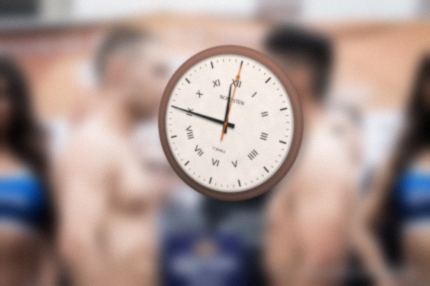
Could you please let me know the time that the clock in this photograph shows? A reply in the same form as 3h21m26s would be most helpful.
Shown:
11h45m00s
